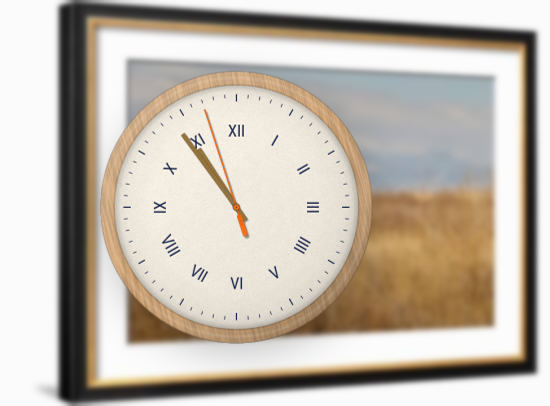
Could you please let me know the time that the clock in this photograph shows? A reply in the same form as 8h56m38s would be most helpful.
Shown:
10h53m57s
